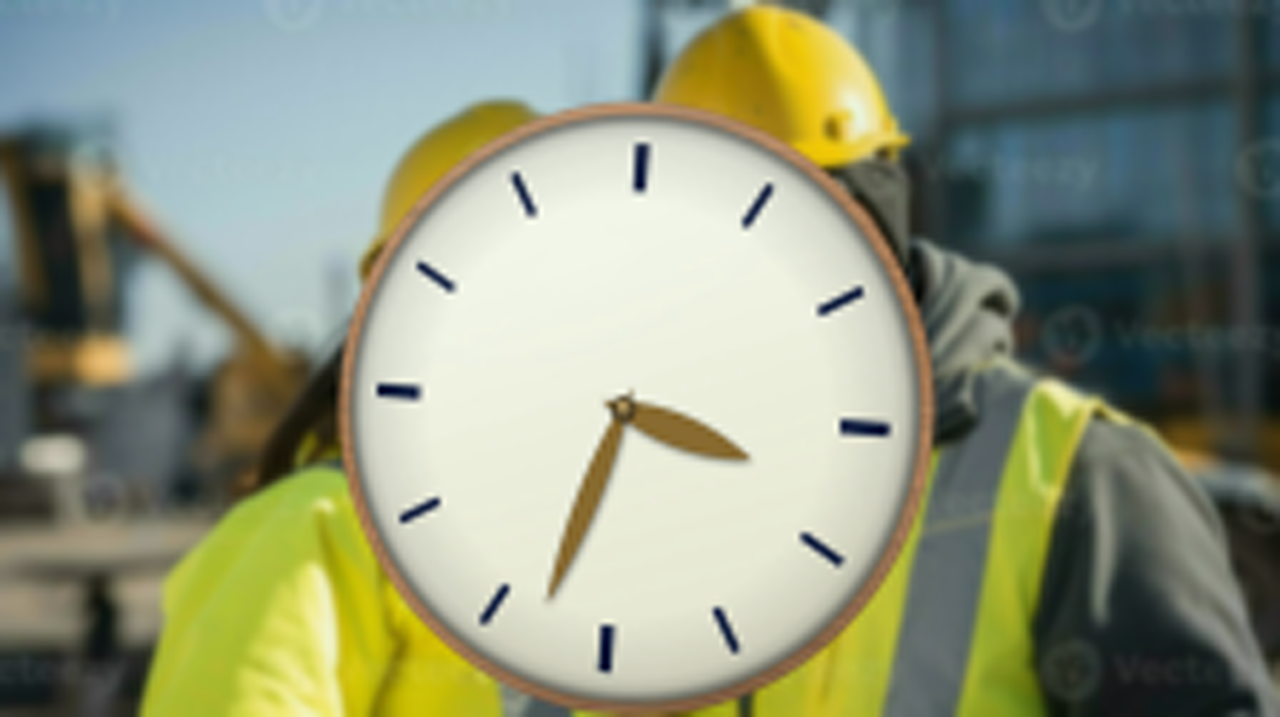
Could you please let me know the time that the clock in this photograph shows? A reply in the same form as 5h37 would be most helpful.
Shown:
3h33
